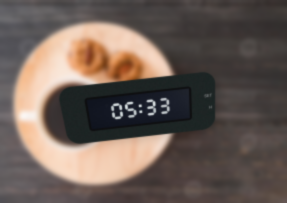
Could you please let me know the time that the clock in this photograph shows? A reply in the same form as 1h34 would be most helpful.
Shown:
5h33
